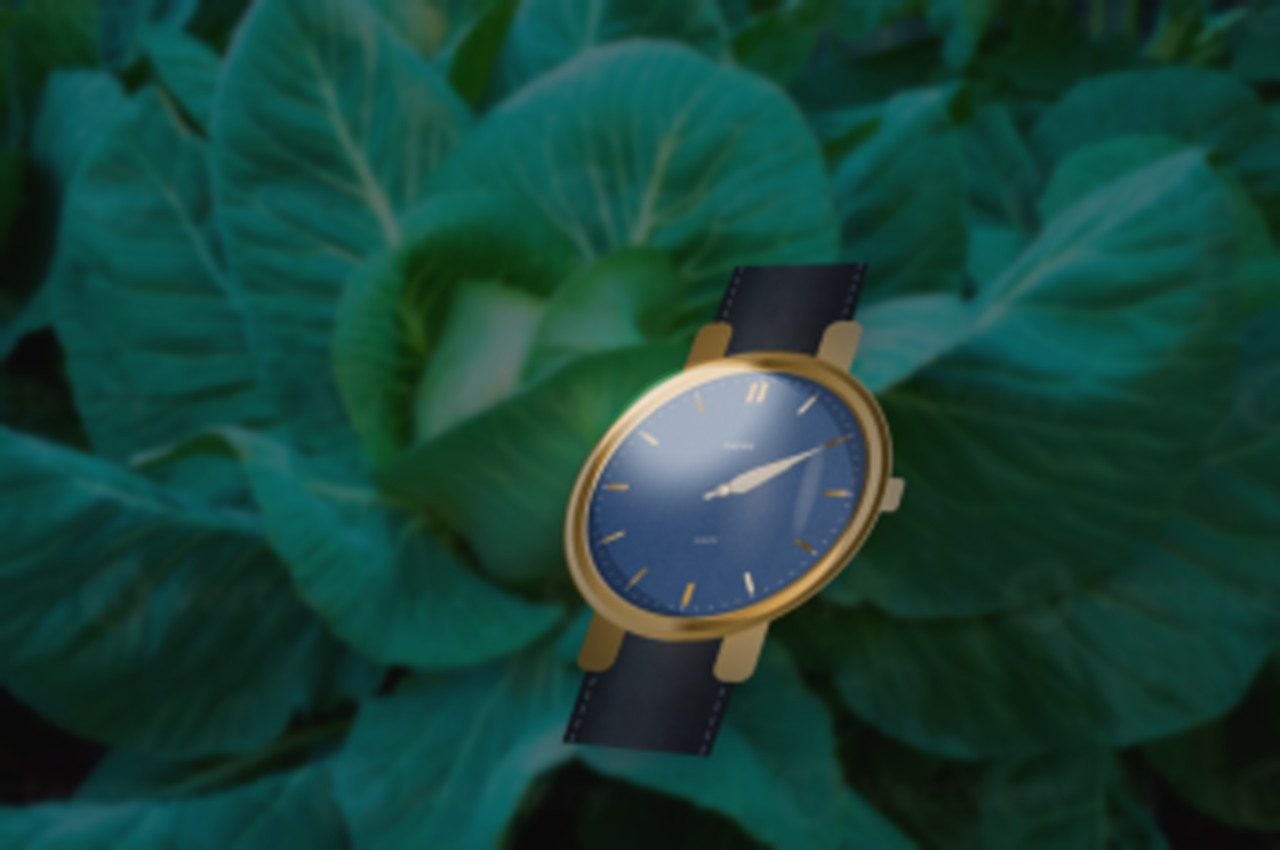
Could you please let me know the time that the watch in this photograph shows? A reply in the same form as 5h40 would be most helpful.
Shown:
2h10
